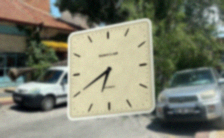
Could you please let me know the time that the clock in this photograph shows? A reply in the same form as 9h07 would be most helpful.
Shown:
6h40
